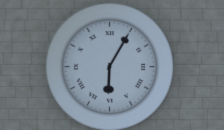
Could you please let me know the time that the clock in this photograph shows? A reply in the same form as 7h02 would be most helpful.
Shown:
6h05
